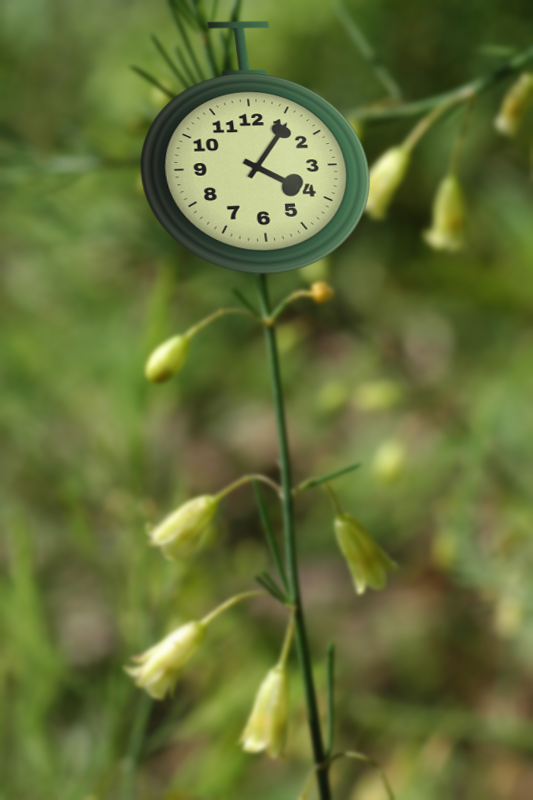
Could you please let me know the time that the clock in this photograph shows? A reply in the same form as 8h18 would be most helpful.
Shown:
4h06
